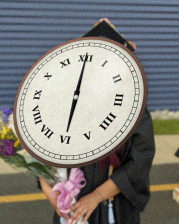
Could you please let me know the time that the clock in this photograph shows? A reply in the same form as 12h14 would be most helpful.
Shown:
6h00
